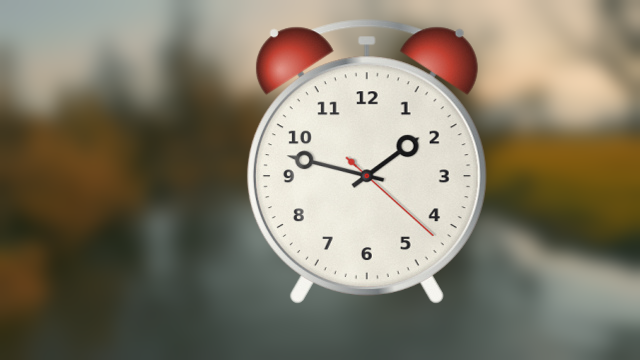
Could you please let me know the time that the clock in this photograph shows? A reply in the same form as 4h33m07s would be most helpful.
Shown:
1h47m22s
